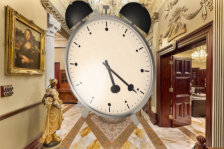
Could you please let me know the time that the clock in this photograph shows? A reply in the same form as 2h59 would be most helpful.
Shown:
5h21
